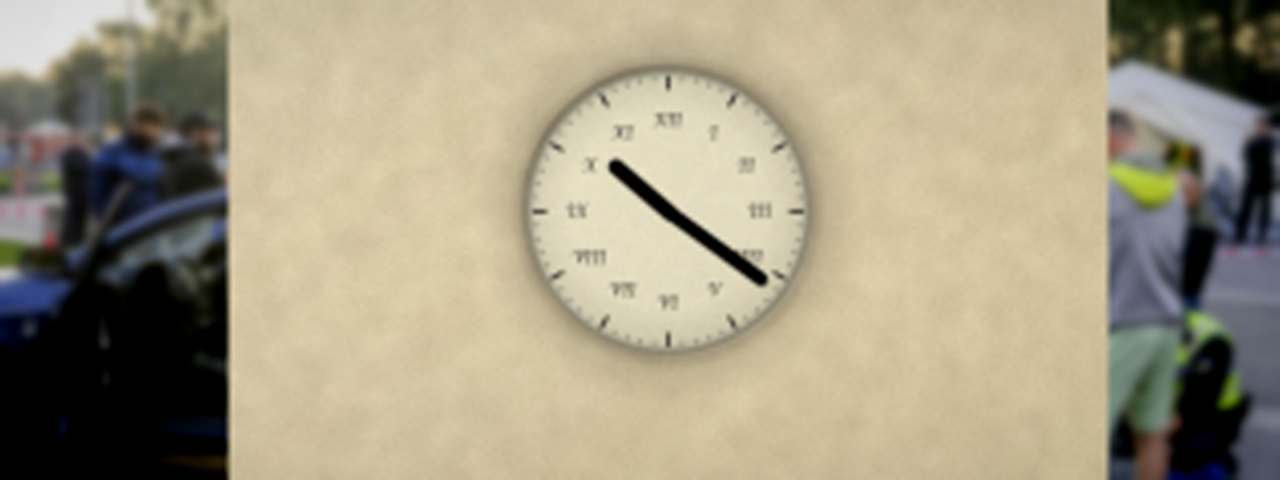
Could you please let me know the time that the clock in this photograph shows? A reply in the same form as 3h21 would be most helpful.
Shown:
10h21
